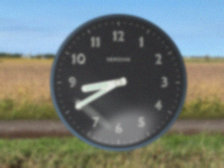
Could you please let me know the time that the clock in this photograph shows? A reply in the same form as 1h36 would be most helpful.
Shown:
8h40
